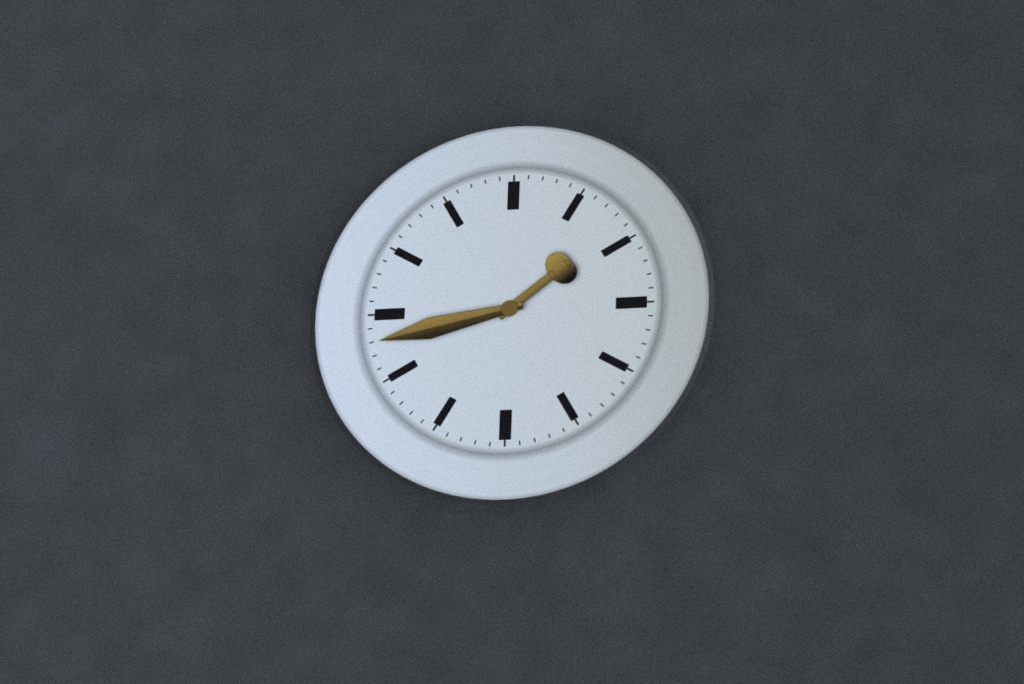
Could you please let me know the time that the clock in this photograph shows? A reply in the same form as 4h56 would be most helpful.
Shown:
1h43
